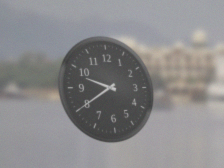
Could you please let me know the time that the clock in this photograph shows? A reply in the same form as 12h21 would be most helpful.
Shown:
9h40
